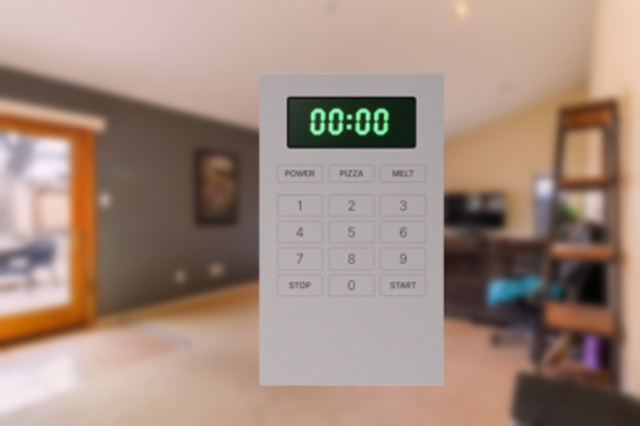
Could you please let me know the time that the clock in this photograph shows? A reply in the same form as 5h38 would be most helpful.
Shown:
0h00
